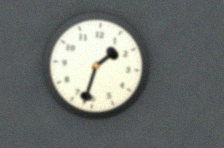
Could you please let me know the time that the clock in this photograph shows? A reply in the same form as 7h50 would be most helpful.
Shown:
1h32
